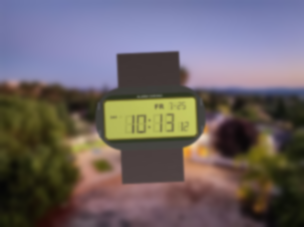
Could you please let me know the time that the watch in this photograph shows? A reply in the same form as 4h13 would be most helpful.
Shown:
10h13
